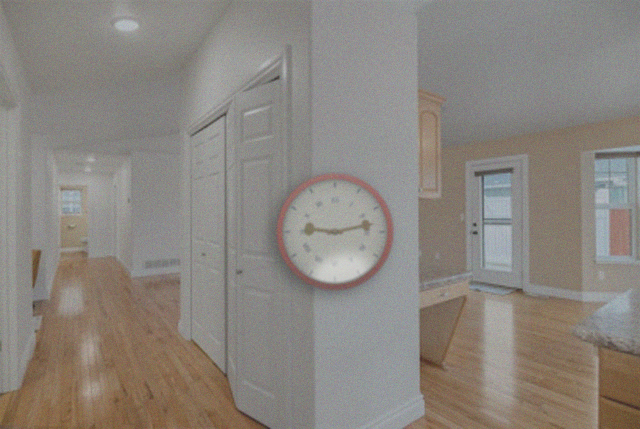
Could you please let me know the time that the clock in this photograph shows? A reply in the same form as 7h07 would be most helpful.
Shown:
9h13
